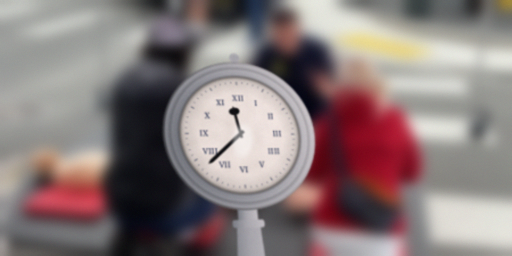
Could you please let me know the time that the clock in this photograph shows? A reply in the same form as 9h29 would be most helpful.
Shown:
11h38
